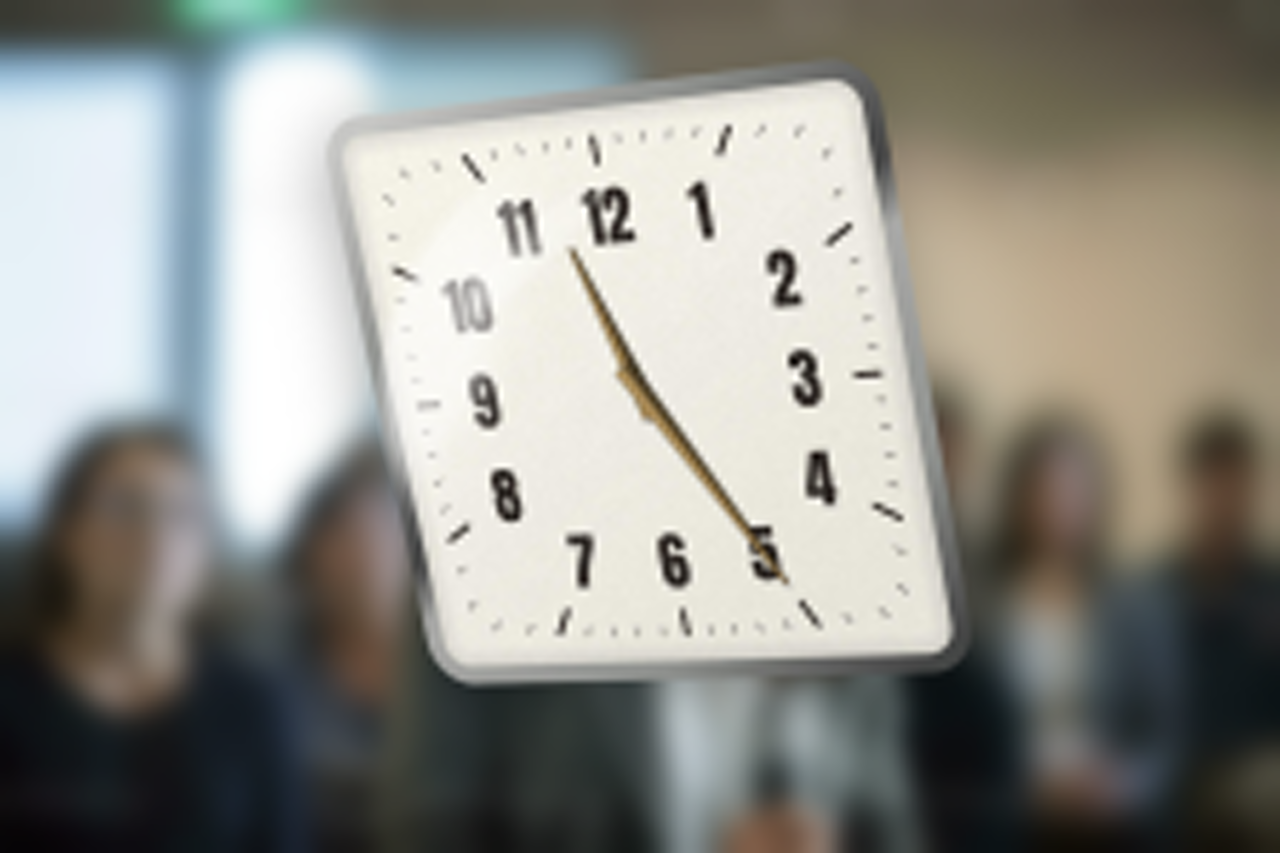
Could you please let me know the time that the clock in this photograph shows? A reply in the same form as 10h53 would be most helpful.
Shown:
11h25
